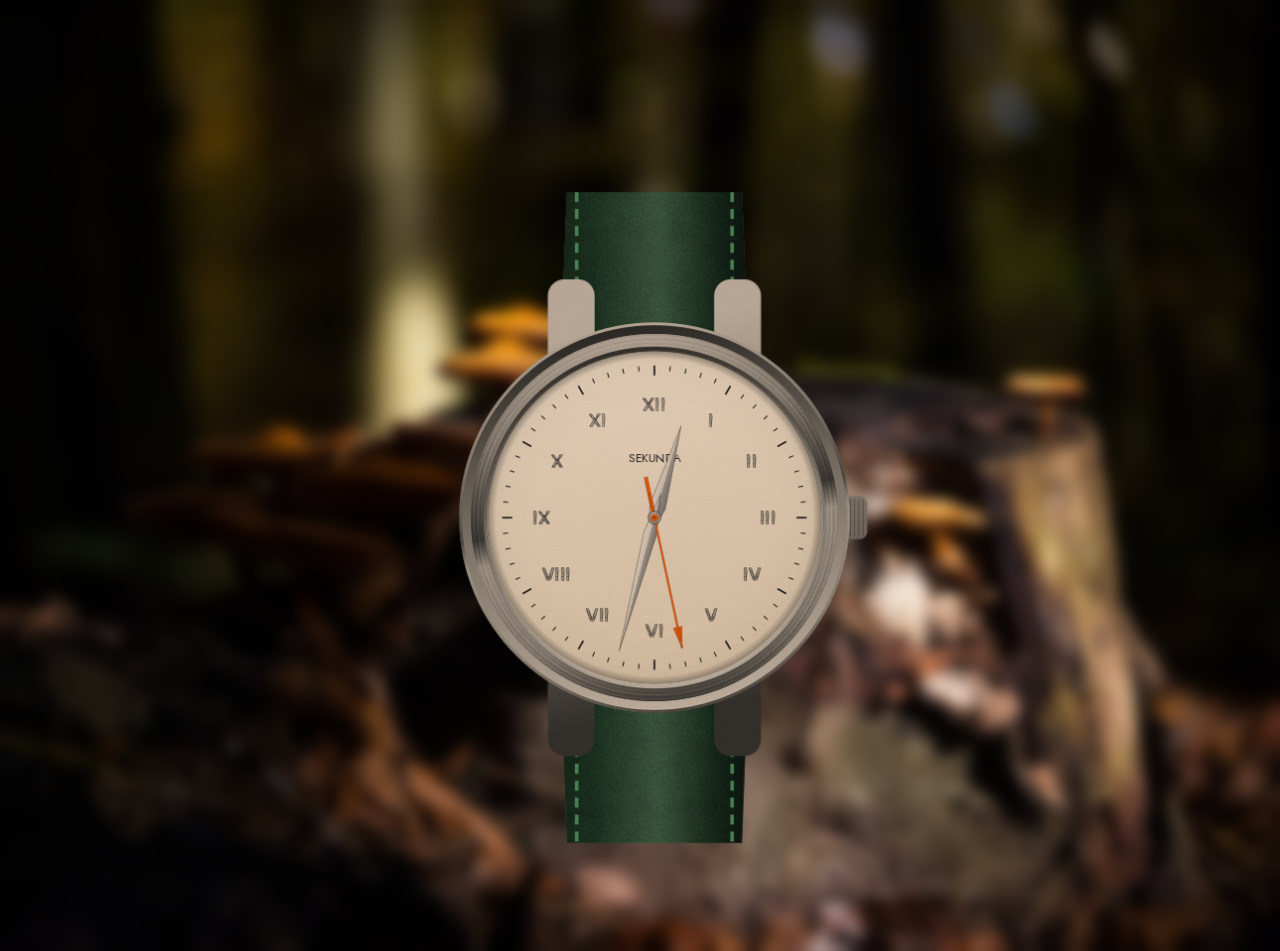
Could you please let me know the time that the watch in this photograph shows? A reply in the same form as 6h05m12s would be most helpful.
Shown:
12h32m28s
